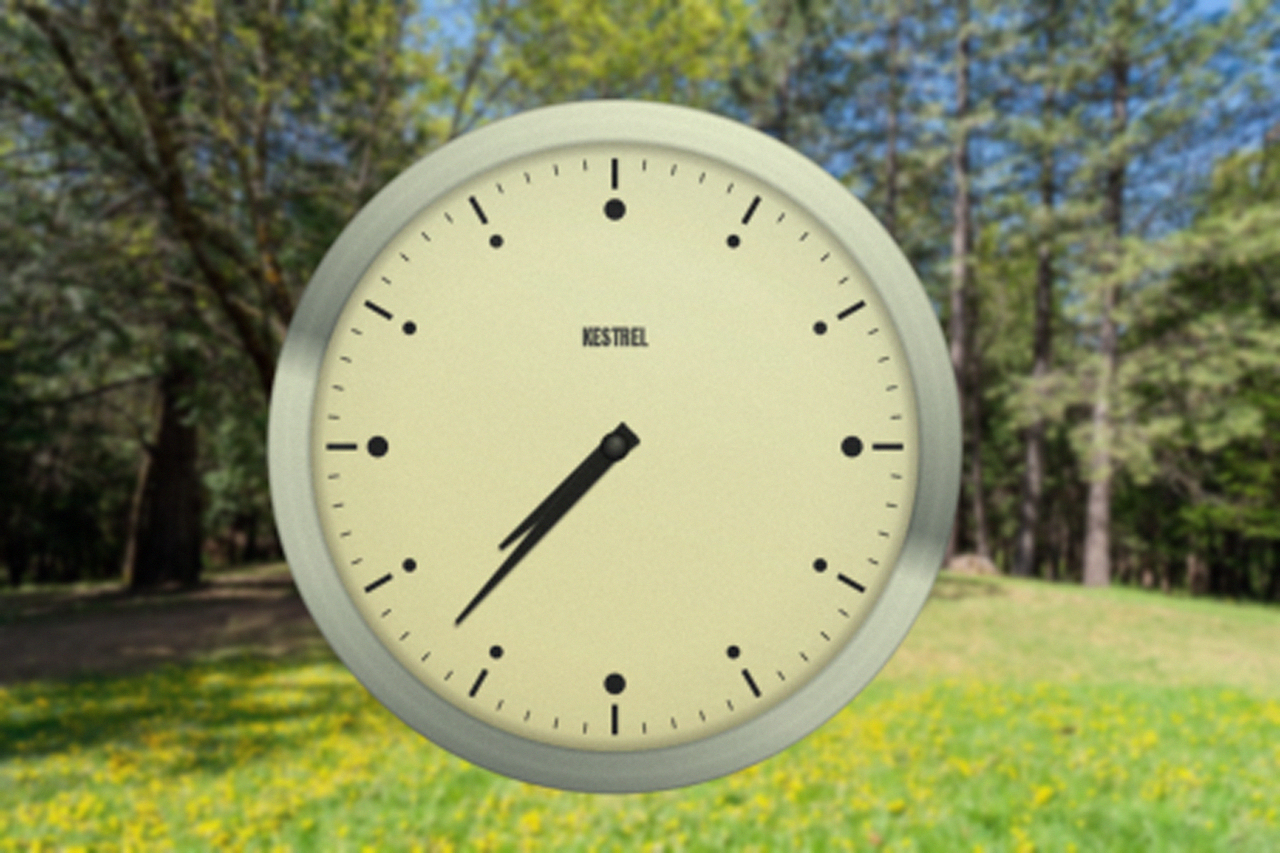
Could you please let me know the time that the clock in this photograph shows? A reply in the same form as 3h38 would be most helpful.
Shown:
7h37
